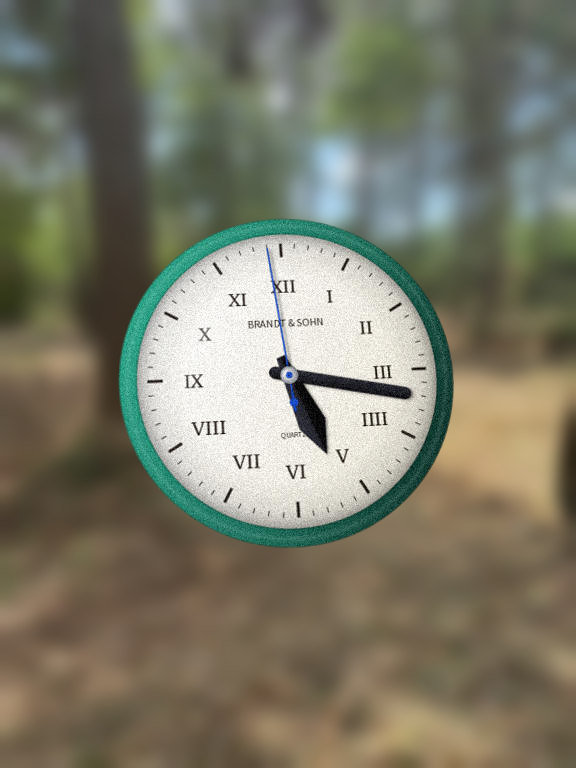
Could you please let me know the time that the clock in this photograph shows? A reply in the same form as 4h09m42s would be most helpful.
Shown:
5h16m59s
